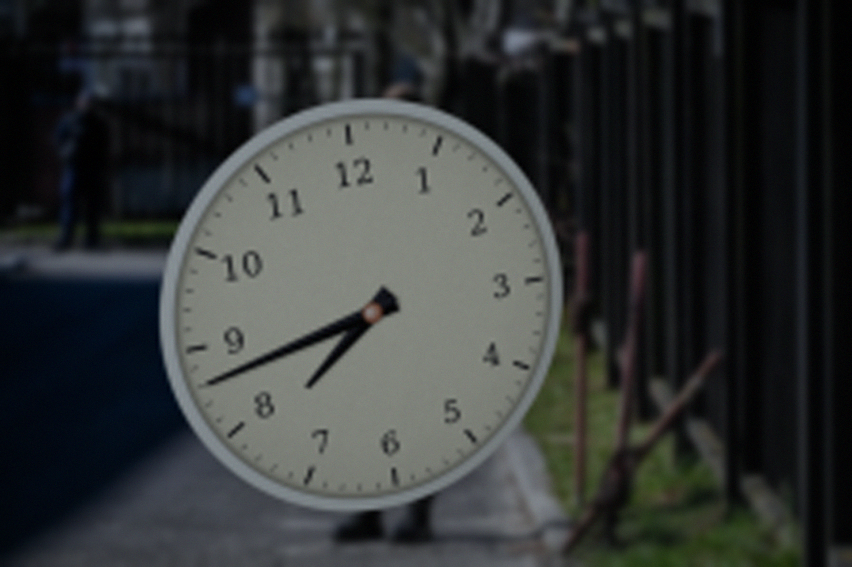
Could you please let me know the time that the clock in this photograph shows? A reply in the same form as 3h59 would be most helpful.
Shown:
7h43
